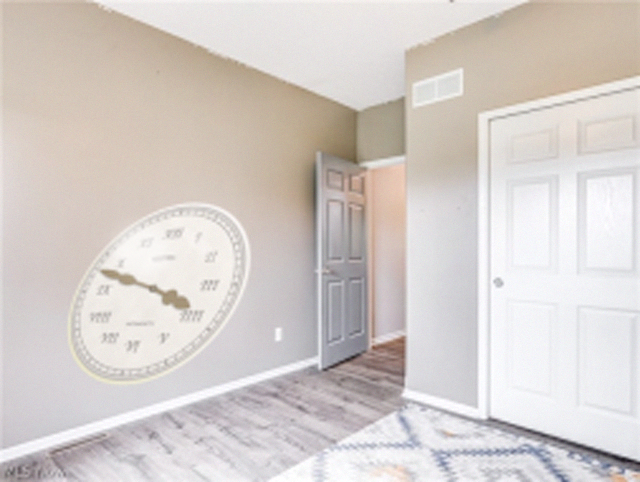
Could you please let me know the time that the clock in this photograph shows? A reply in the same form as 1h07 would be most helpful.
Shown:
3h48
